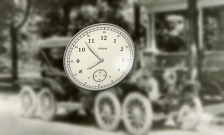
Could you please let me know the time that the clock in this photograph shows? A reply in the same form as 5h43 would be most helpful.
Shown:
7h53
